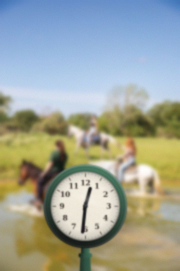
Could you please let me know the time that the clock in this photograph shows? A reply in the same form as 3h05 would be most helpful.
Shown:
12h31
